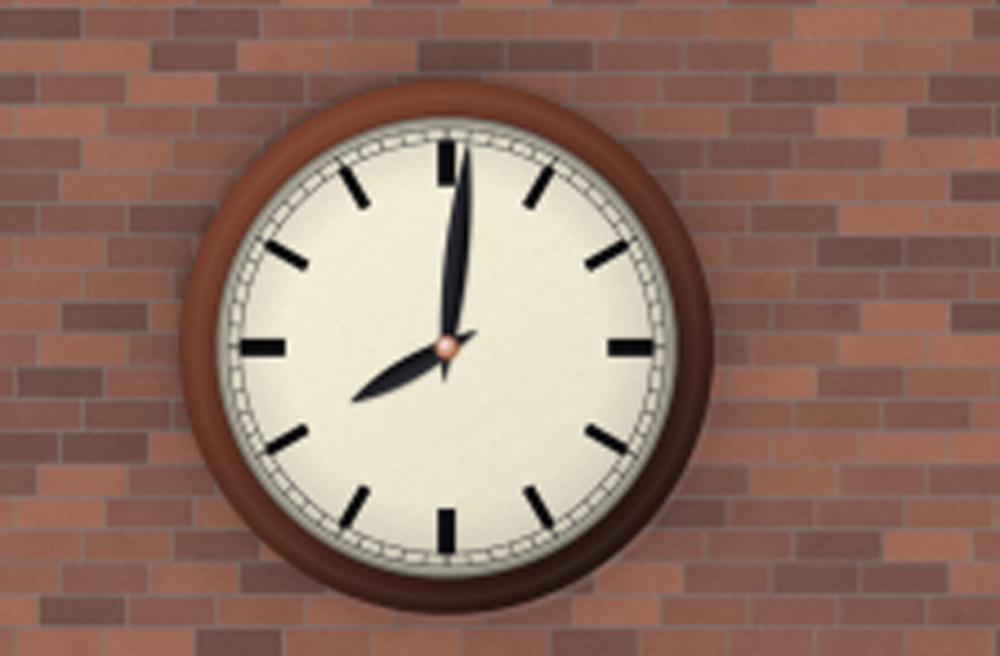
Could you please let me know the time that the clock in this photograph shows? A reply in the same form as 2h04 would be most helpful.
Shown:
8h01
